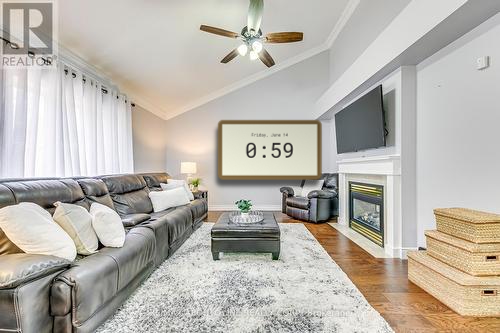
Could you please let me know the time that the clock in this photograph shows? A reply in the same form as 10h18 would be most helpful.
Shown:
0h59
